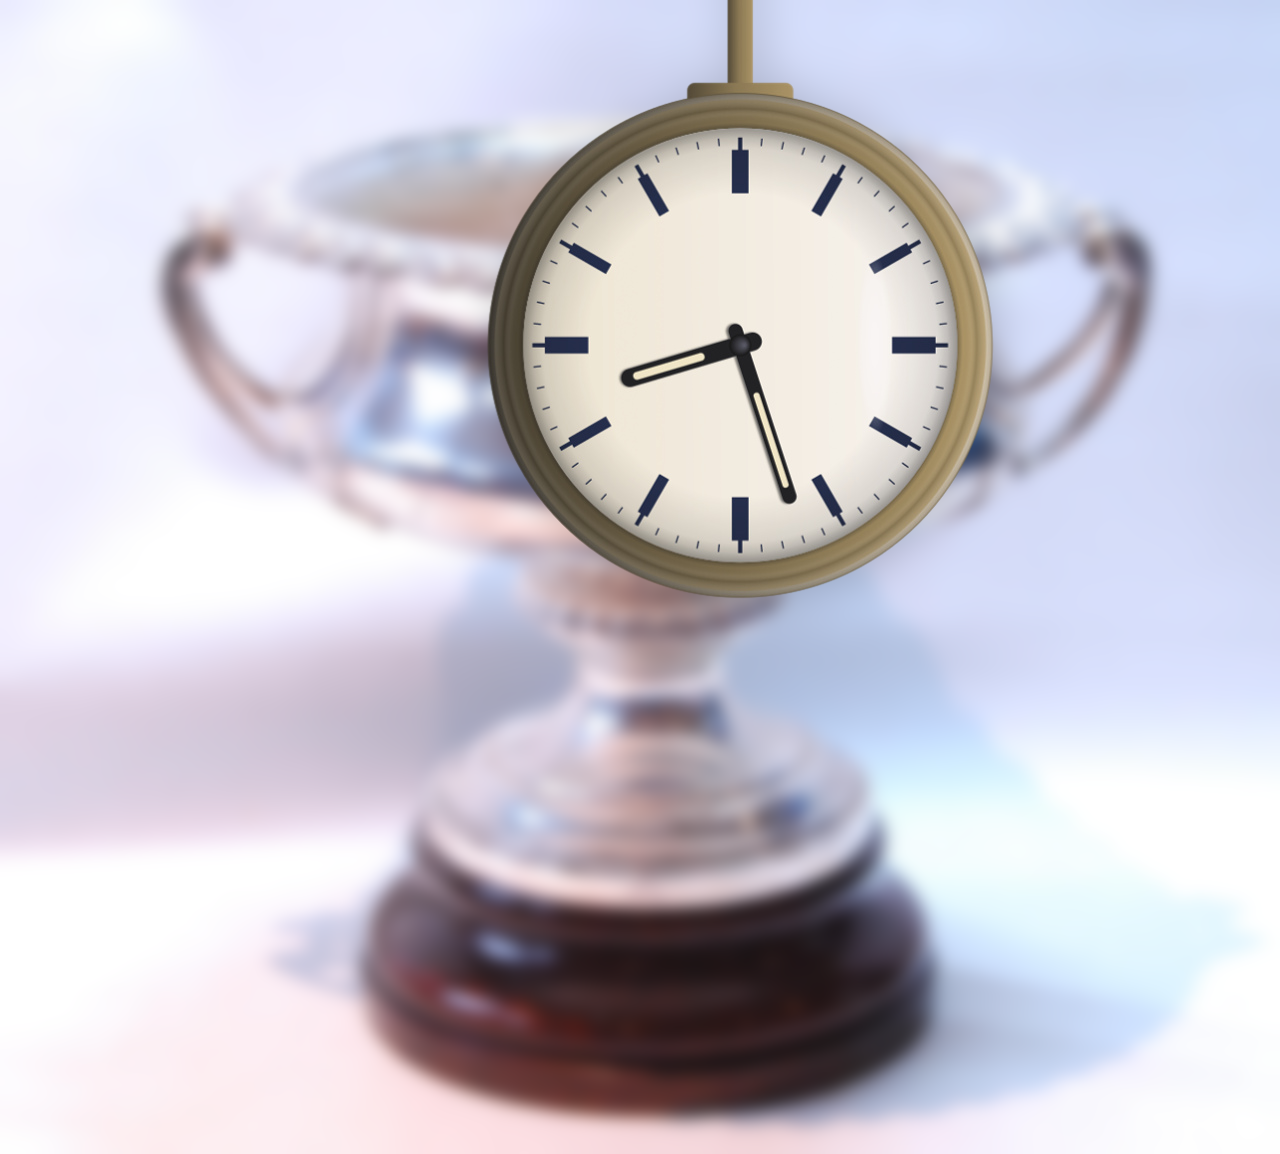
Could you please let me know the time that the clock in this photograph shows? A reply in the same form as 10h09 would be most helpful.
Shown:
8h27
